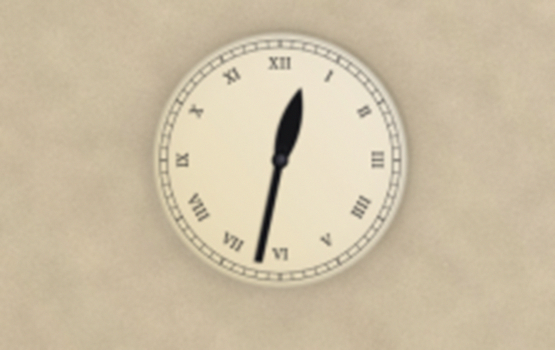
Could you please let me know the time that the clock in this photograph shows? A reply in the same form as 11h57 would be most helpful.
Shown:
12h32
